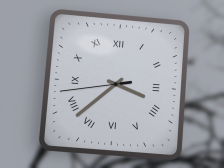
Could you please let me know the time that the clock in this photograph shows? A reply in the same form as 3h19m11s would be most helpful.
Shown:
3h37m43s
